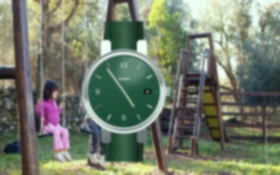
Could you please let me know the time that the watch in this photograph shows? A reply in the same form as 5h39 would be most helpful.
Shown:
4h54
